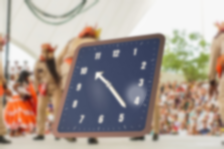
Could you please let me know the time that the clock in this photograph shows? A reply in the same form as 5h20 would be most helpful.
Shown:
10h23
